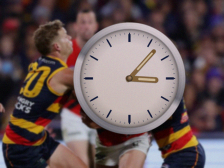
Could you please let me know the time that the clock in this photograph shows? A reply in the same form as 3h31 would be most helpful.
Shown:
3h07
